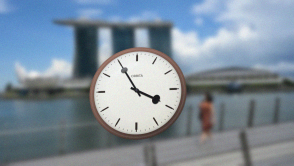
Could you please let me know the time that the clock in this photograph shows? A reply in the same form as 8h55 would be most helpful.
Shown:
3h55
